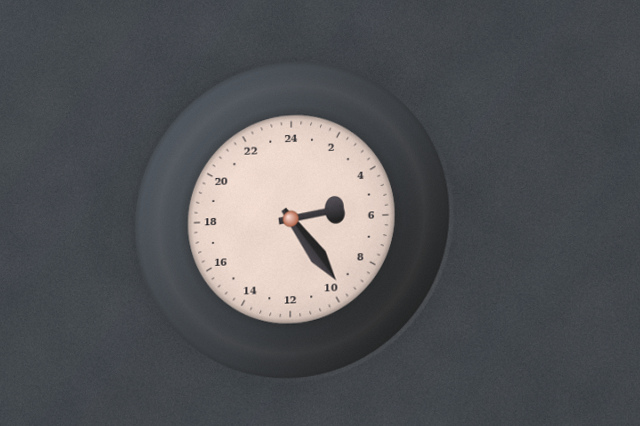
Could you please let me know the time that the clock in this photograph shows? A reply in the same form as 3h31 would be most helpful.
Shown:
5h24
